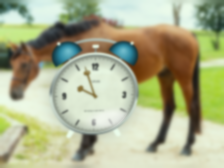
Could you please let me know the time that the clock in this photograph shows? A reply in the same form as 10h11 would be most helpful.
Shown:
9h57
